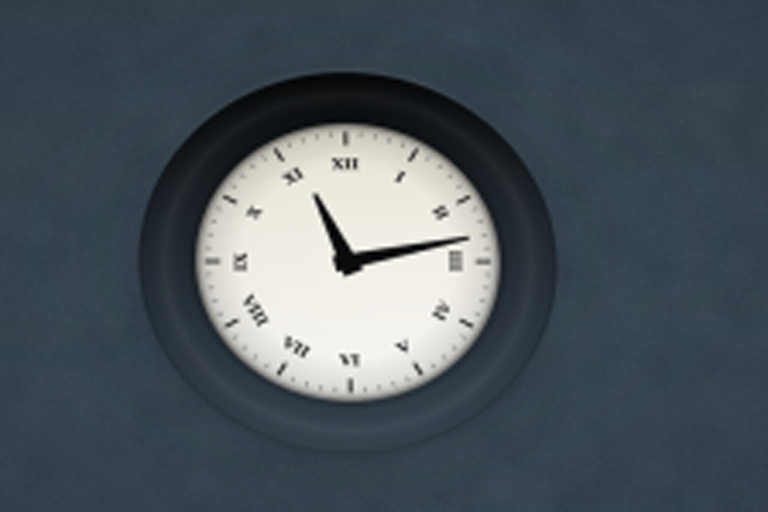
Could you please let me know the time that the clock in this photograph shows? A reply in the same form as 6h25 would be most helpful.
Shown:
11h13
